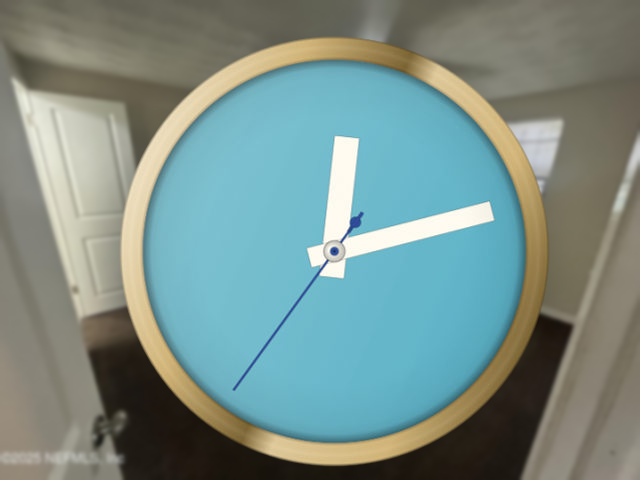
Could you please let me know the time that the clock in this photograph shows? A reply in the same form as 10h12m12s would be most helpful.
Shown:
12h12m36s
